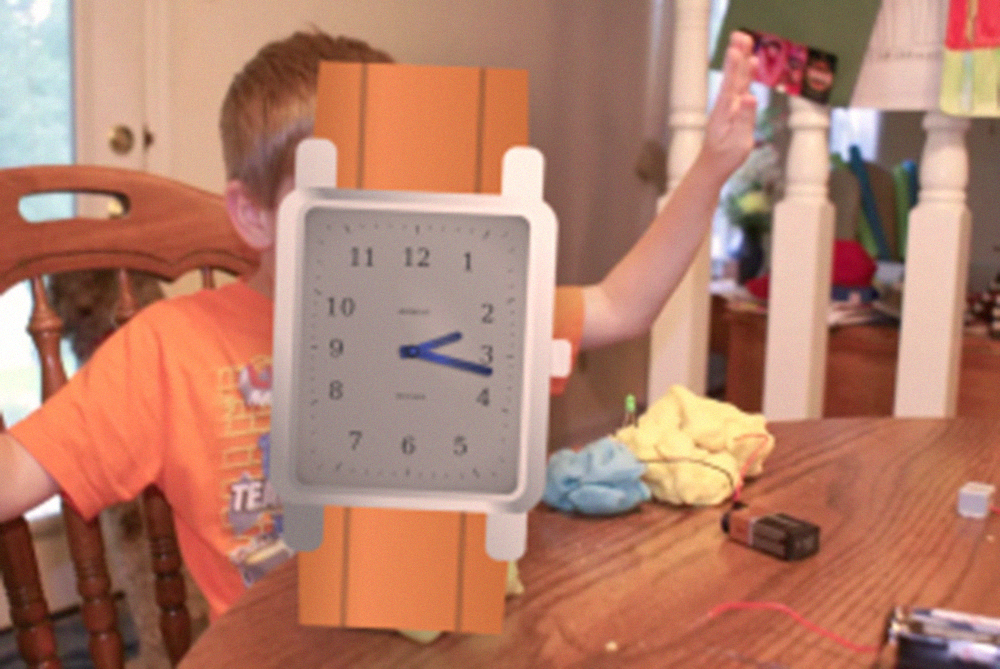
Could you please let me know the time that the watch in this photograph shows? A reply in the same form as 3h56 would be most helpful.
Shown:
2h17
